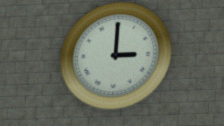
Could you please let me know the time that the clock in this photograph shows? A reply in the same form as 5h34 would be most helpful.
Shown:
3h00
